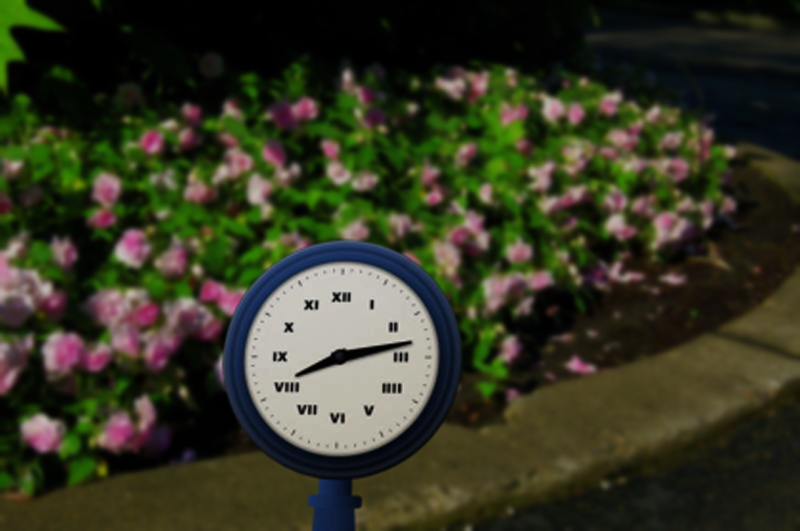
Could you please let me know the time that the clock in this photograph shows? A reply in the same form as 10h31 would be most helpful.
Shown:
8h13
